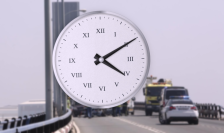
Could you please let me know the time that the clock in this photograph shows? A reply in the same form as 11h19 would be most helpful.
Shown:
4h10
